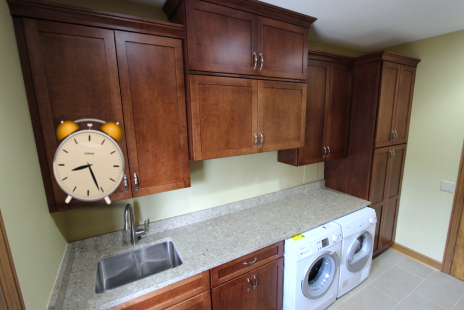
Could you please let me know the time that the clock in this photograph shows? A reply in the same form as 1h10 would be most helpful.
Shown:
8h26
